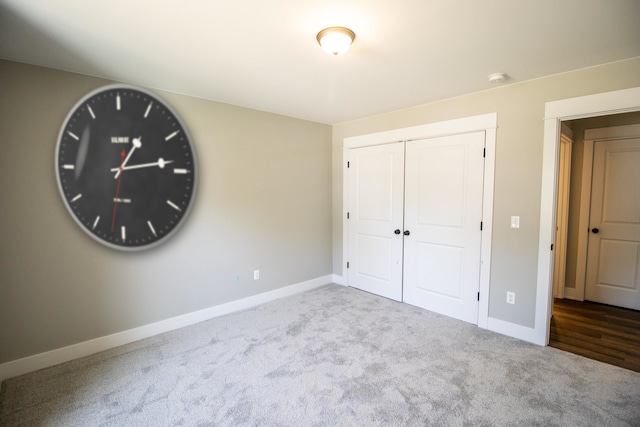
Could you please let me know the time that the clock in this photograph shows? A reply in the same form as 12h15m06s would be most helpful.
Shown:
1h13m32s
